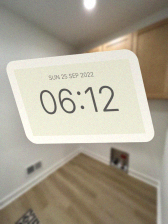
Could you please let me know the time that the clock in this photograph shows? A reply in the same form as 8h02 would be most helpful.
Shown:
6h12
